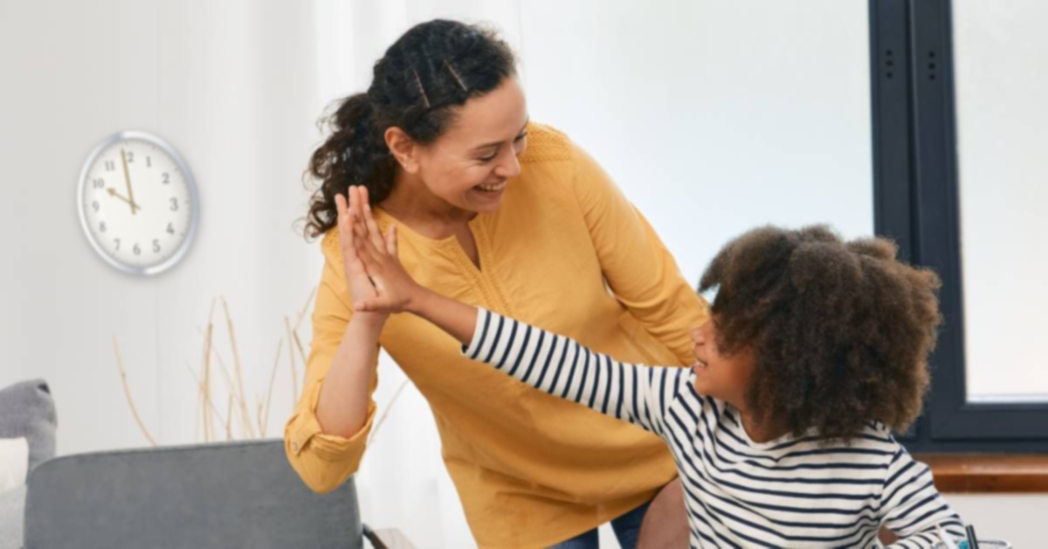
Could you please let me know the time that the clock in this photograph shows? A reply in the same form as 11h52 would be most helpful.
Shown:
9h59
